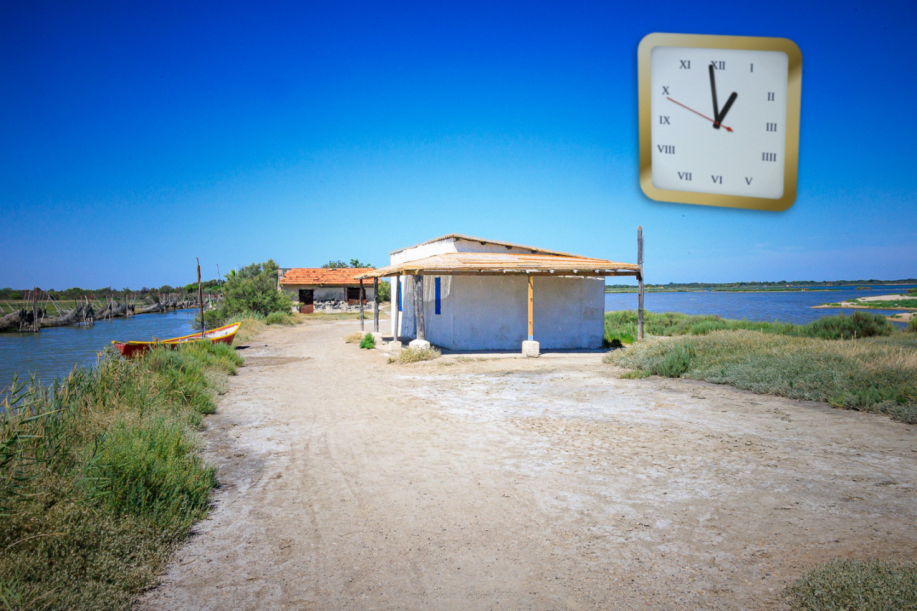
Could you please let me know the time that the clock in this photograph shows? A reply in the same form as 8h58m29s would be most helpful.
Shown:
12h58m49s
